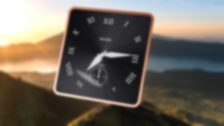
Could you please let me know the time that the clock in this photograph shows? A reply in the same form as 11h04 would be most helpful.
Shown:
7h14
